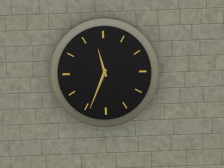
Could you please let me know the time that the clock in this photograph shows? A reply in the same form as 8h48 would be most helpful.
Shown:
11h34
